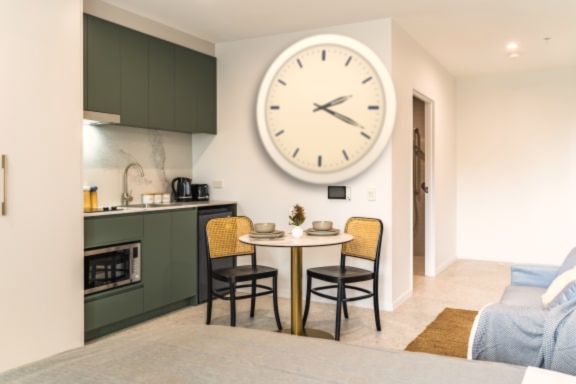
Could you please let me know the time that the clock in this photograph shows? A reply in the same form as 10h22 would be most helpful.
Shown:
2h19
